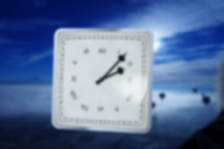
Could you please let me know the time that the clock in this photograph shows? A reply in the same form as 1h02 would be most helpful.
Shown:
2h07
